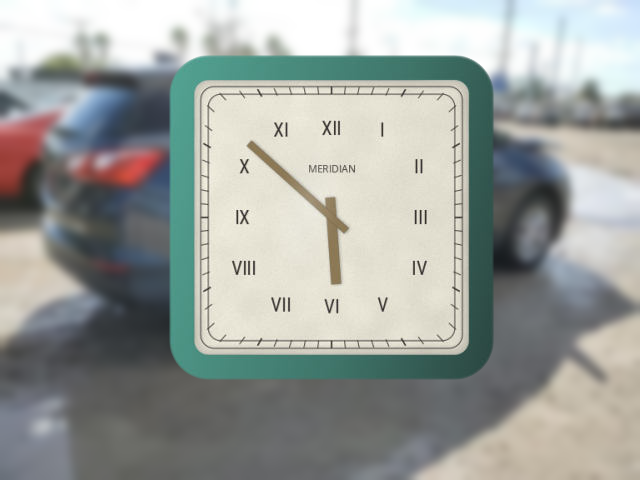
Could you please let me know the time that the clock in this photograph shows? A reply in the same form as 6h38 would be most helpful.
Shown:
5h52
